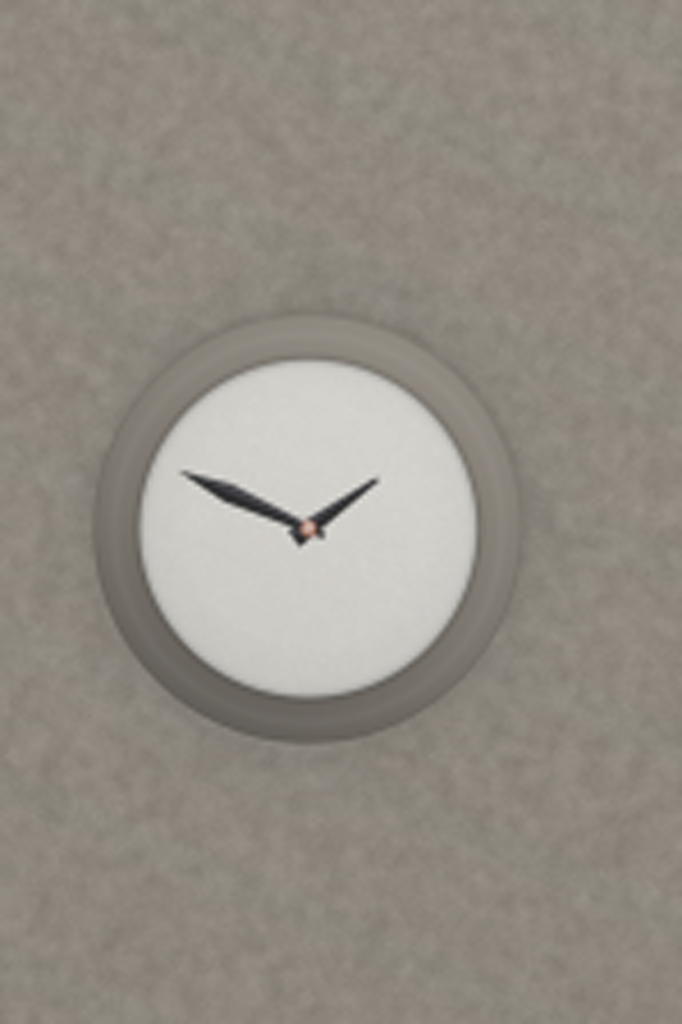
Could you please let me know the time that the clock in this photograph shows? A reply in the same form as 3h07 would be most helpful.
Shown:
1h49
